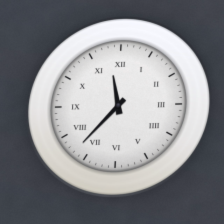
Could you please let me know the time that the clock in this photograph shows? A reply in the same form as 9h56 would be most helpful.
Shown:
11h37
